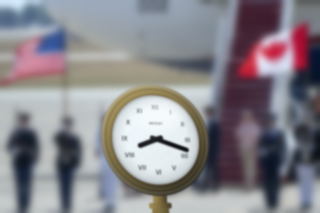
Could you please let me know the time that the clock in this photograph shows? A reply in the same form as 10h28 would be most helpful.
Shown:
8h18
